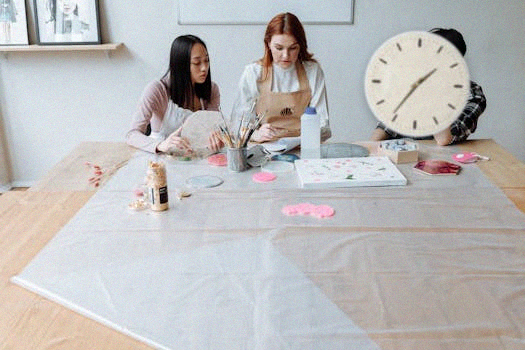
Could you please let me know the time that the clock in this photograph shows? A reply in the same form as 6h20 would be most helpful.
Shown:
1h36
